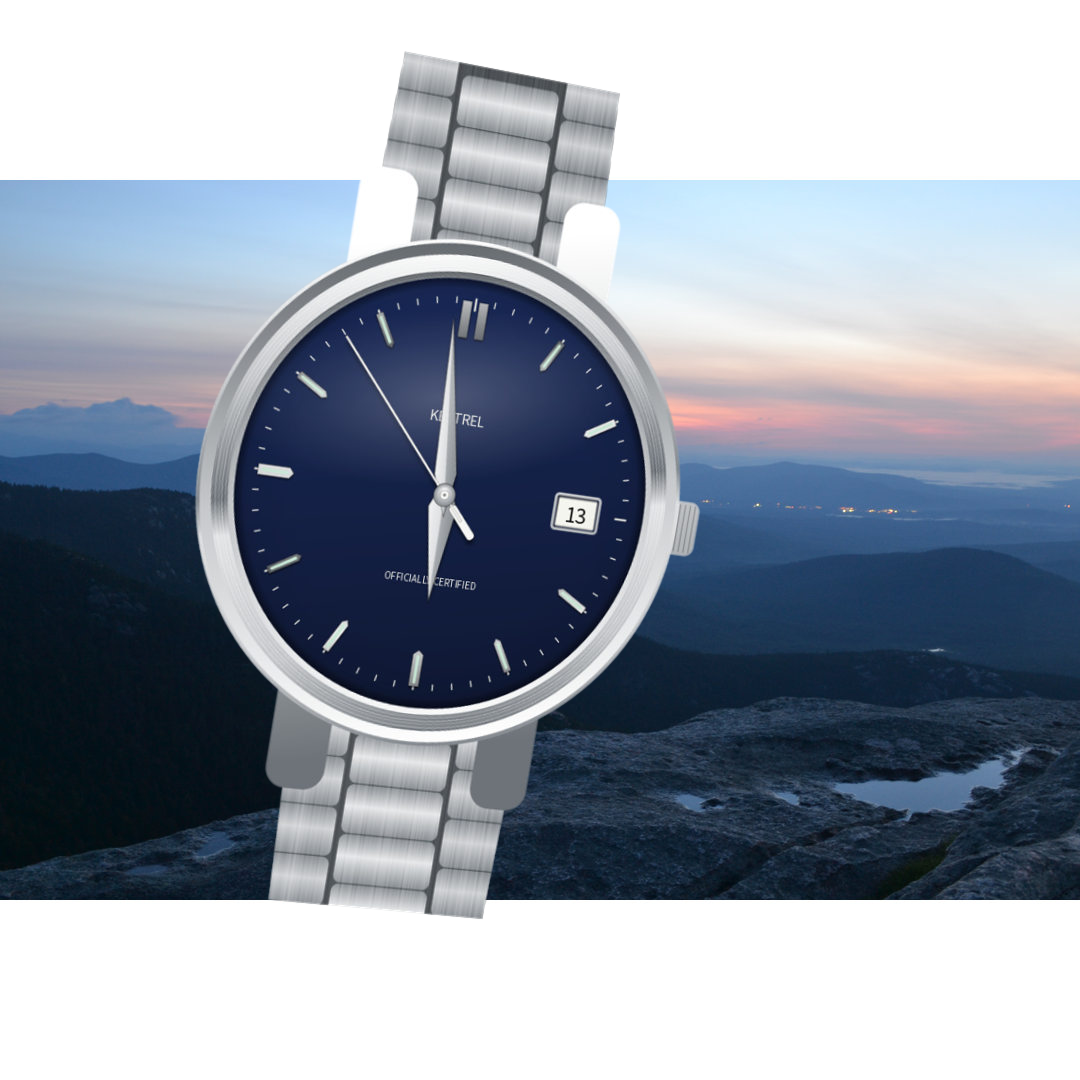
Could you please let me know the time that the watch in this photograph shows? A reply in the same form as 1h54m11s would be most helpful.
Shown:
5h58m53s
